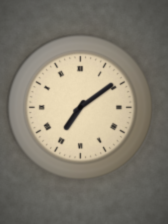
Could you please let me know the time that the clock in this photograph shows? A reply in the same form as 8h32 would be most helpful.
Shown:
7h09
